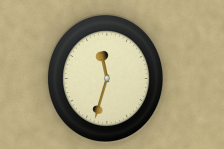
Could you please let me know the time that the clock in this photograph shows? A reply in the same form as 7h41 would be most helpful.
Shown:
11h33
